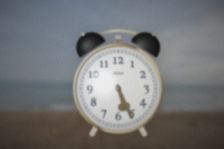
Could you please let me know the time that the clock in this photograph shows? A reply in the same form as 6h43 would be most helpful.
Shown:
5h26
